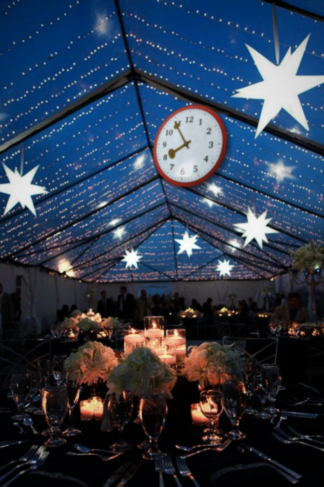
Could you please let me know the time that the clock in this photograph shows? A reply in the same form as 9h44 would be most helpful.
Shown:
7h54
